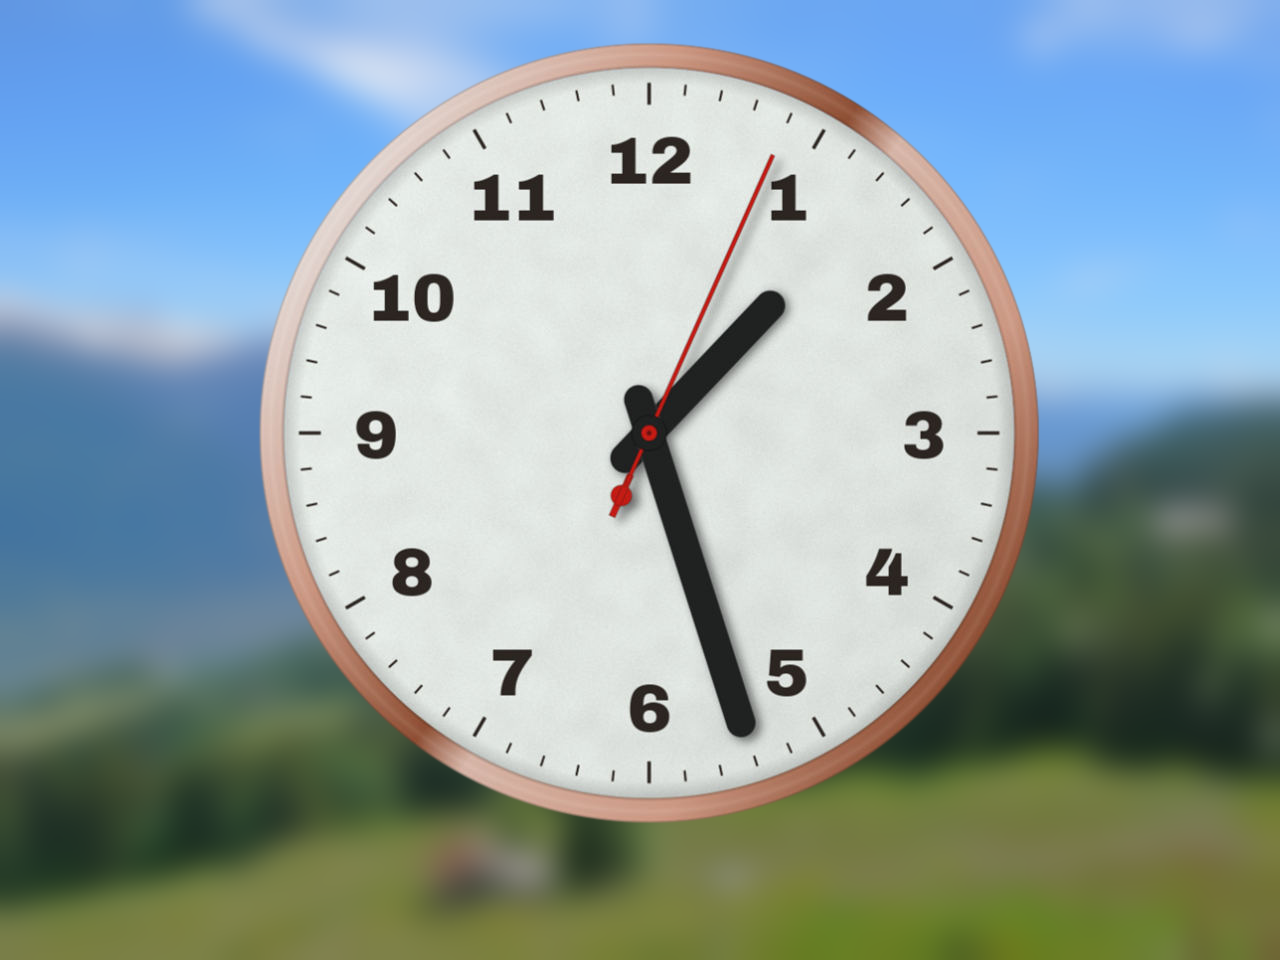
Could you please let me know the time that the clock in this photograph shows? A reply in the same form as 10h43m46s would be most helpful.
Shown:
1h27m04s
